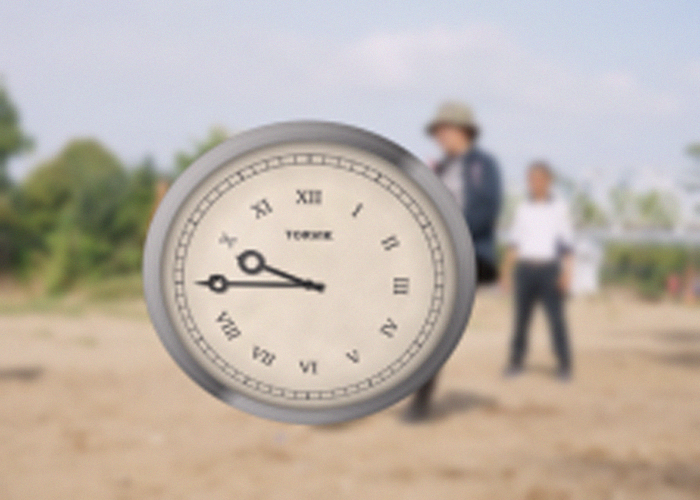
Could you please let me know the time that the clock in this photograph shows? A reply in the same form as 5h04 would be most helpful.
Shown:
9h45
